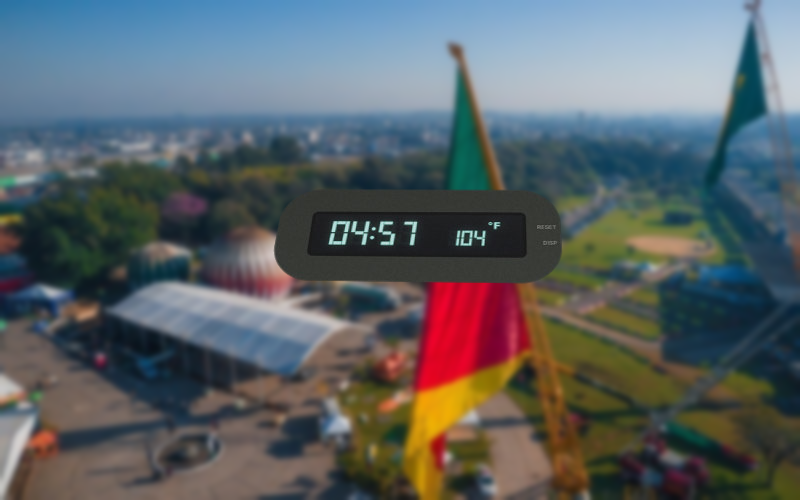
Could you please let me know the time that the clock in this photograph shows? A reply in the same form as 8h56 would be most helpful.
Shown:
4h57
